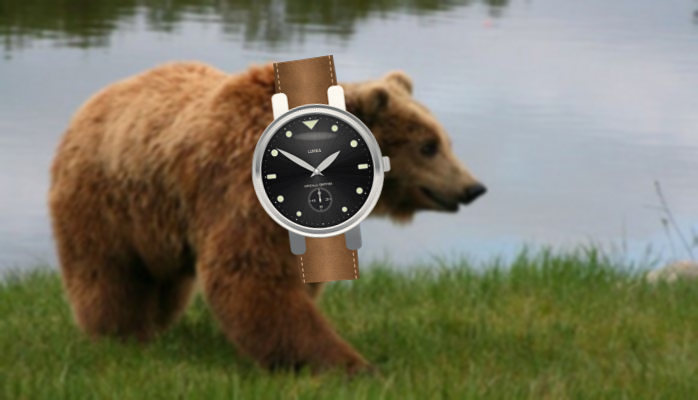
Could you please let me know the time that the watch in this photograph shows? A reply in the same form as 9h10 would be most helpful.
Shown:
1h51
